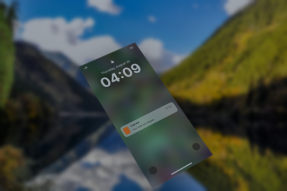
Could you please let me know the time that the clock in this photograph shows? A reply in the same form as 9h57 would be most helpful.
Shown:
4h09
